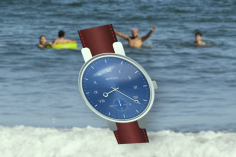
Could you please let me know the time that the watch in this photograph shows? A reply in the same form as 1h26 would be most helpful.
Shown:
8h22
